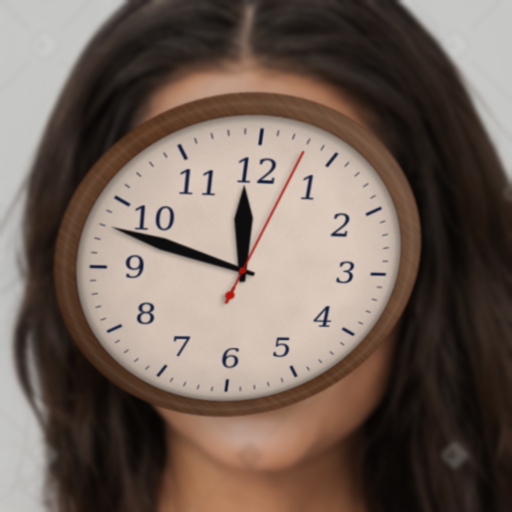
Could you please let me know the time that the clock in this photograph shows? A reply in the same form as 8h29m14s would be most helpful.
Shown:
11h48m03s
